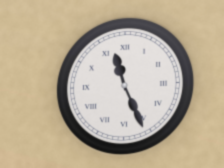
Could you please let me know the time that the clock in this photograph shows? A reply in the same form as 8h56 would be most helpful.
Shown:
11h26
